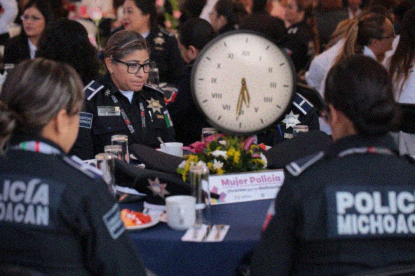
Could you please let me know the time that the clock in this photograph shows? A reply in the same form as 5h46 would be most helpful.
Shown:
5h31
